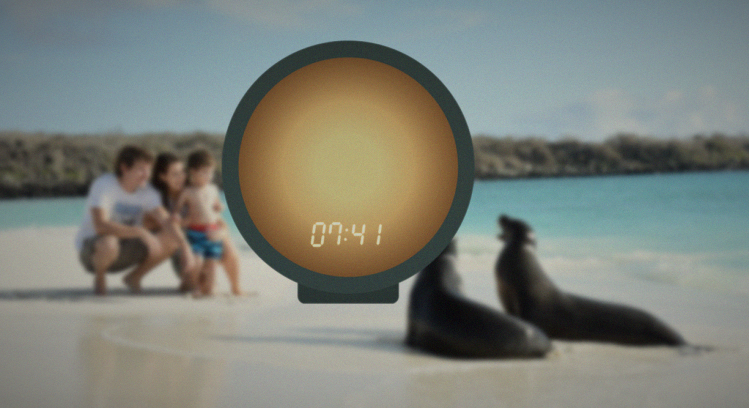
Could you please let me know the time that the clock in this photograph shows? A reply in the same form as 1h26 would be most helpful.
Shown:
7h41
